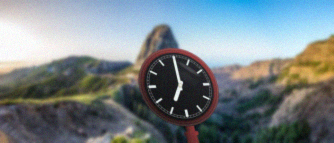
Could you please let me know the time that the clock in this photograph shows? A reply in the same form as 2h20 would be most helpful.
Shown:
7h00
